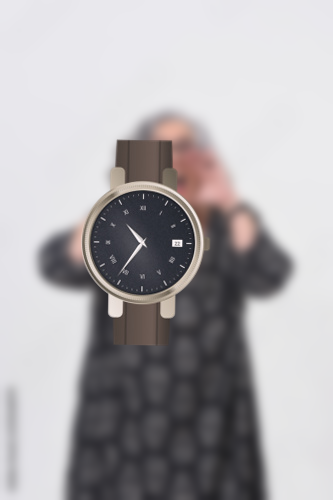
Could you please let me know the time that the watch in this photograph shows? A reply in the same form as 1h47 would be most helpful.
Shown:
10h36
